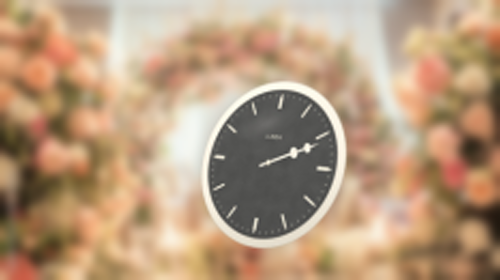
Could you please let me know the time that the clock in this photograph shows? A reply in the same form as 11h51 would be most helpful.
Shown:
2h11
